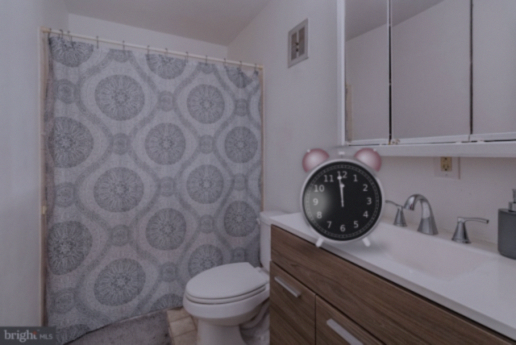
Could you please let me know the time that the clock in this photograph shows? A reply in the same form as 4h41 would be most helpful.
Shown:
11h59
